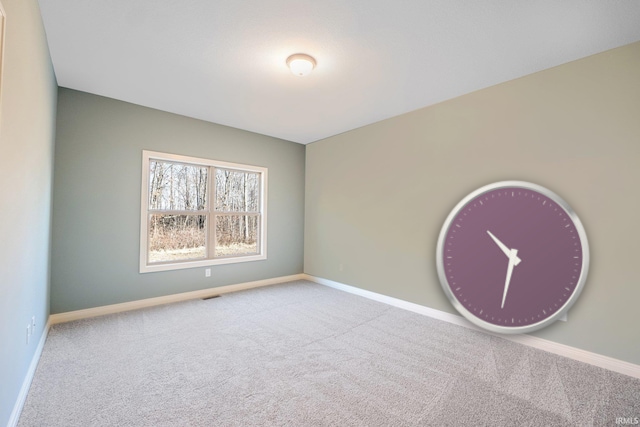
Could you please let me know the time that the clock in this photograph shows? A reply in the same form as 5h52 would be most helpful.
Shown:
10h32
